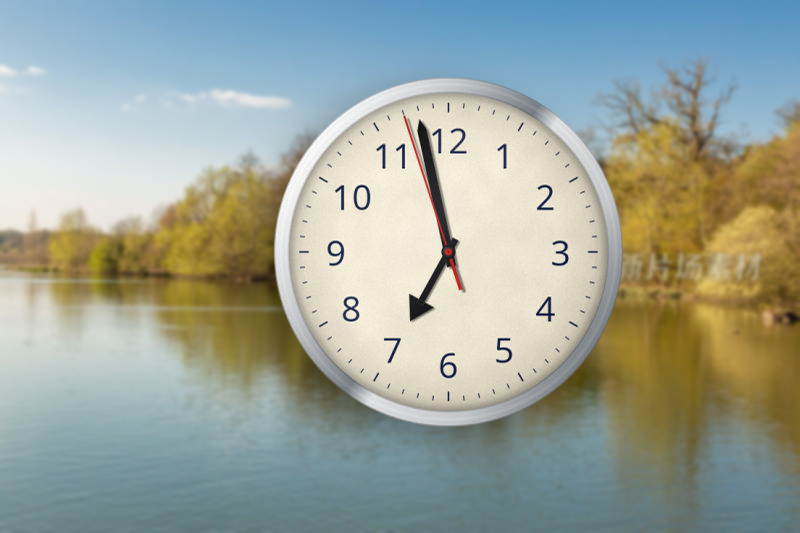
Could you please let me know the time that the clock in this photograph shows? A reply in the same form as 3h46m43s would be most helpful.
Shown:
6h57m57s
